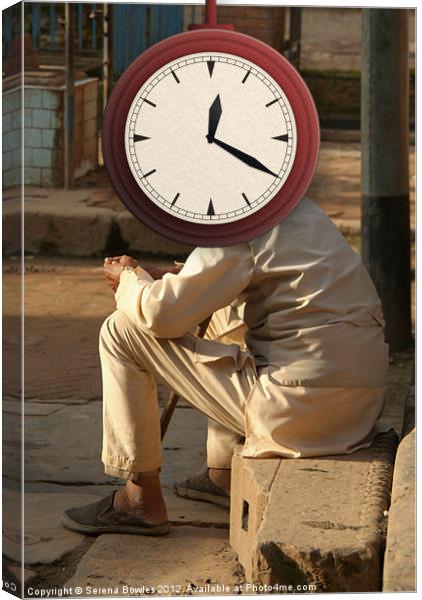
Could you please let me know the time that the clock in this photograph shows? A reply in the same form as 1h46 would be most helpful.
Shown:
12h20
